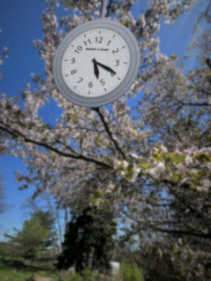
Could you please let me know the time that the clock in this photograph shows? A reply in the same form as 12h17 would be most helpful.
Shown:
5h19
